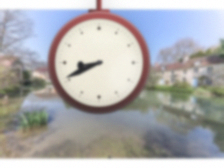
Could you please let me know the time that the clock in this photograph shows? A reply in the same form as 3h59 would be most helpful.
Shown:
8h41
